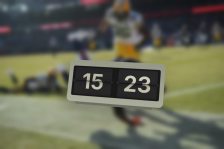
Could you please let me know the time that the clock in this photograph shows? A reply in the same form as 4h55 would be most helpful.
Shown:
15h23
